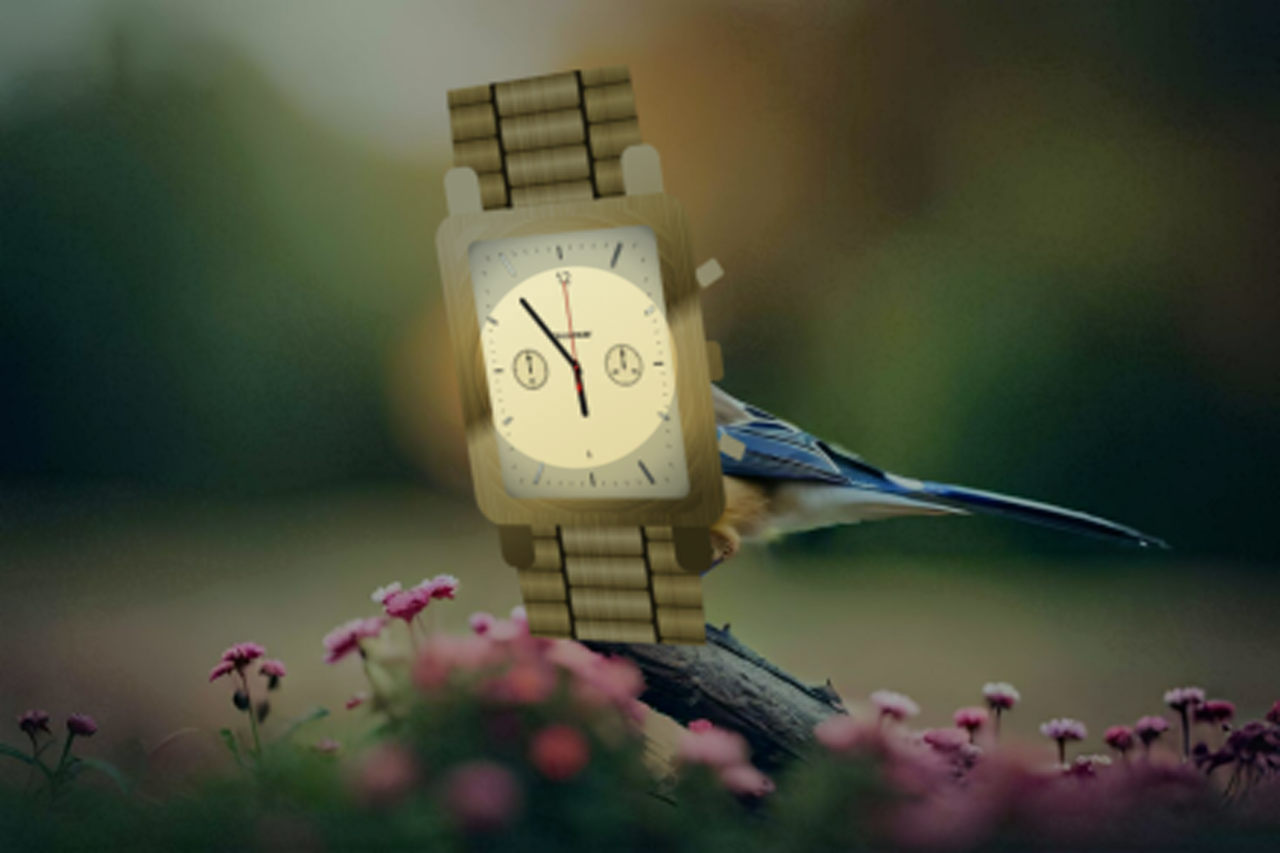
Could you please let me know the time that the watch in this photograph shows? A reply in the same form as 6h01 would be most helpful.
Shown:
5h54
